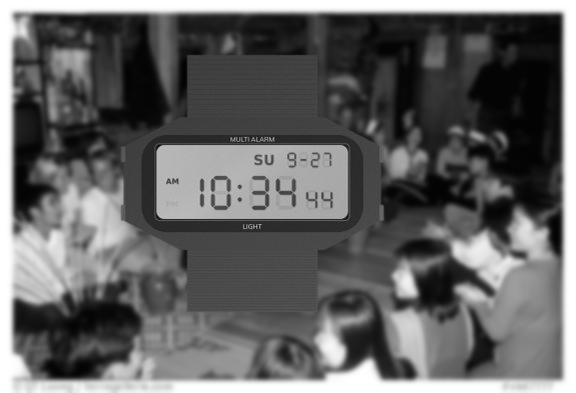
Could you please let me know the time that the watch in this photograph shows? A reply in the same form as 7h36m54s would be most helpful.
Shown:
10h34m44s
